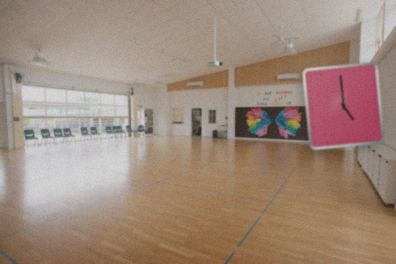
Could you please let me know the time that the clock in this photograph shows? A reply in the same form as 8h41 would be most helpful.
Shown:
5h00
